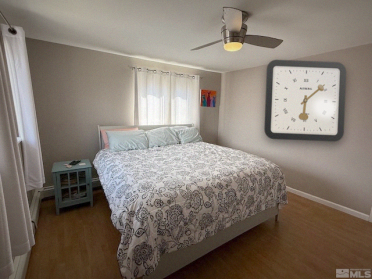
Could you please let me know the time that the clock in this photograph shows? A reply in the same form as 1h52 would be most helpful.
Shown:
6h08
